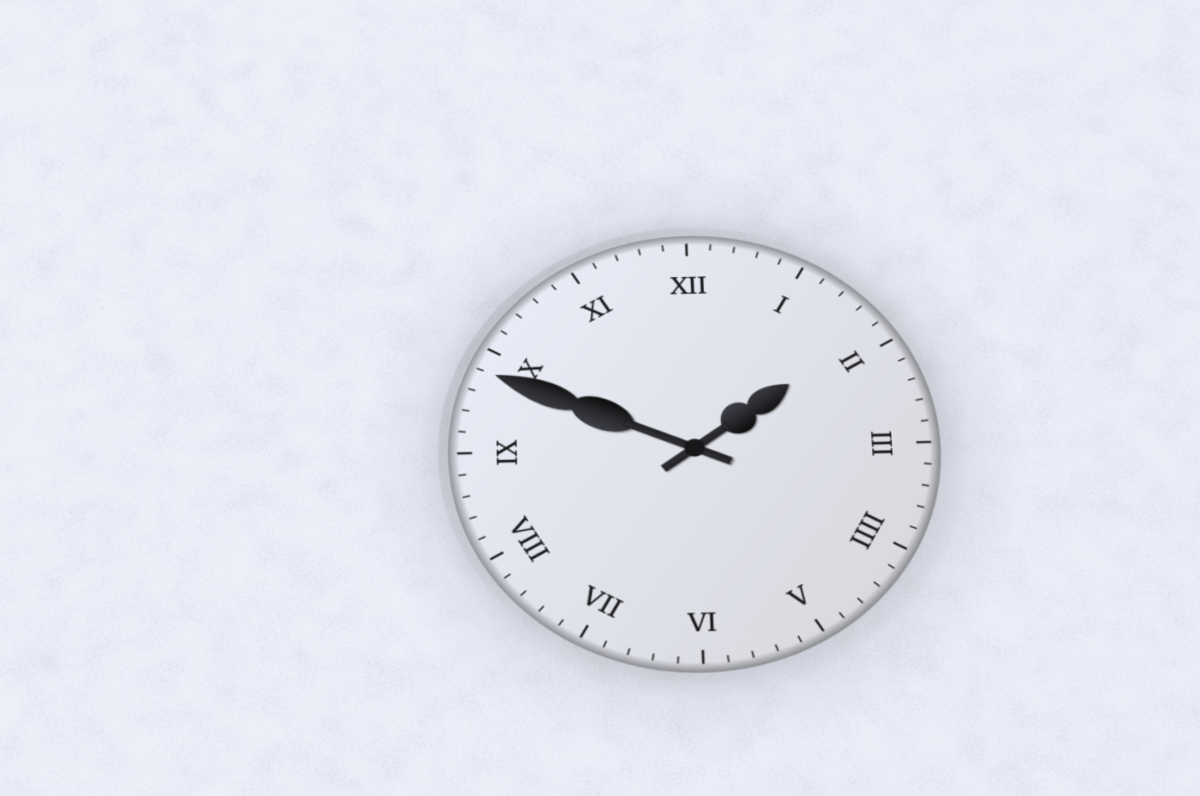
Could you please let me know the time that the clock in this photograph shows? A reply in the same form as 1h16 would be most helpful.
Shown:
1h49
